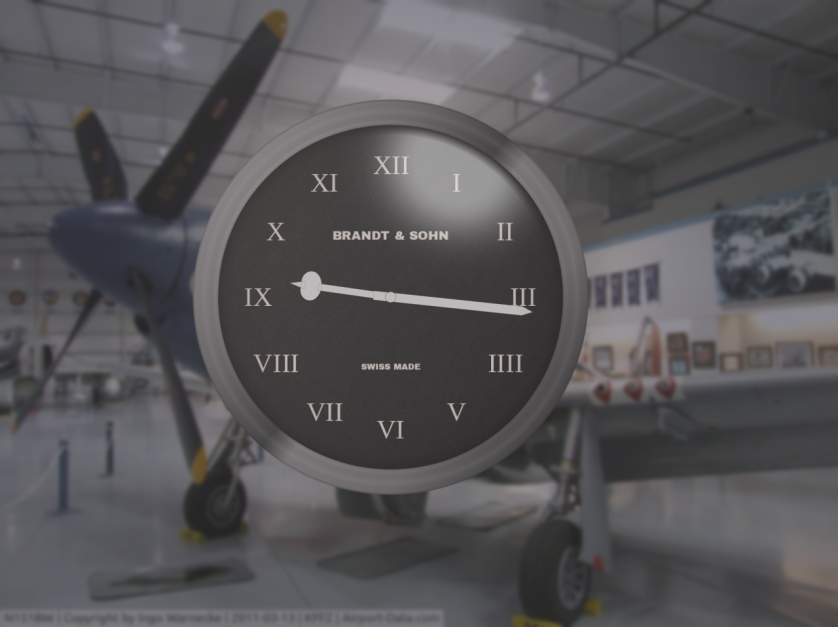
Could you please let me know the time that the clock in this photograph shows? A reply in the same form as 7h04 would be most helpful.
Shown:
9h16
